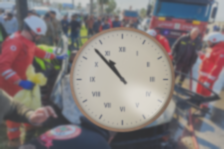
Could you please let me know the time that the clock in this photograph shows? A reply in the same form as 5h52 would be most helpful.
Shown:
10h53
